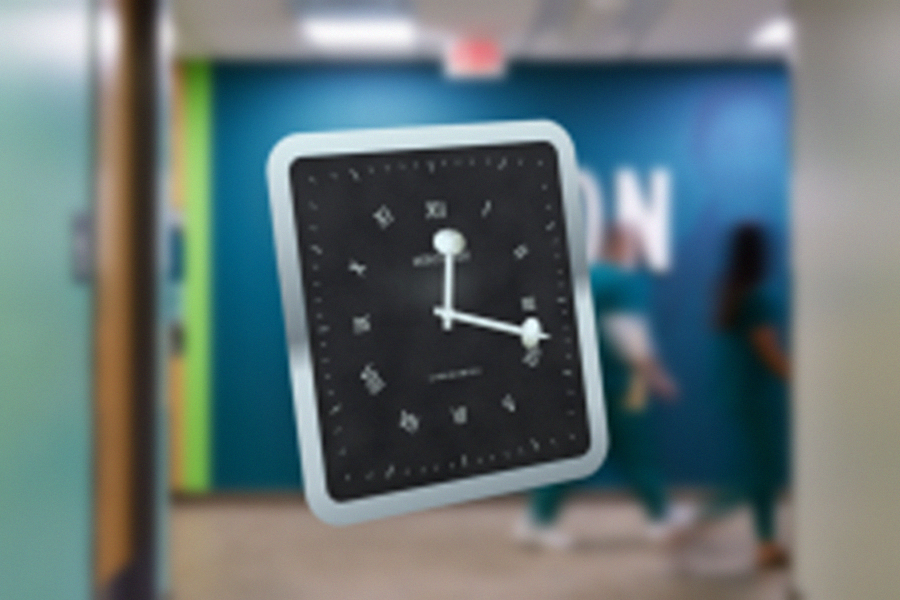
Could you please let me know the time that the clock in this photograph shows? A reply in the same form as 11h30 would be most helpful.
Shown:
12h18
